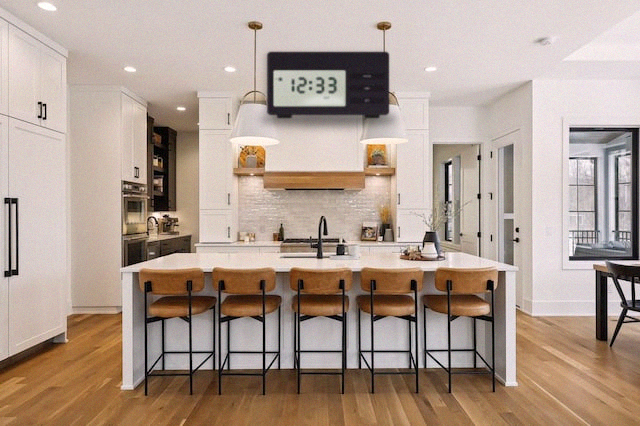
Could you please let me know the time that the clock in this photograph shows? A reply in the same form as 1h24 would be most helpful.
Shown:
12h33
